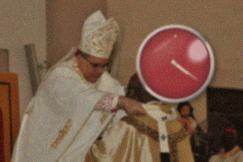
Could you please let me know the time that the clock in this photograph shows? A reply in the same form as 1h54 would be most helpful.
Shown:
4h21
